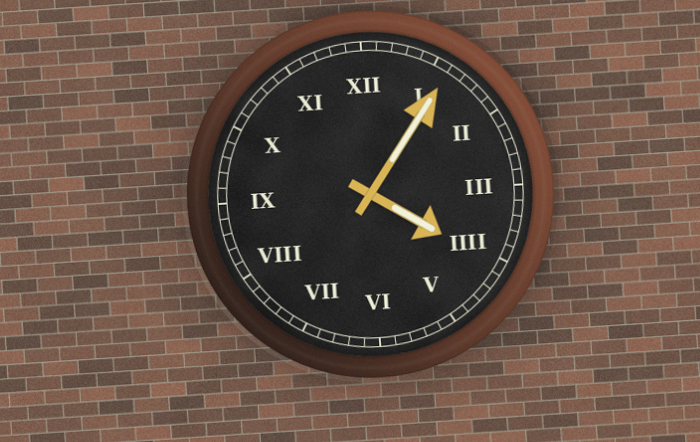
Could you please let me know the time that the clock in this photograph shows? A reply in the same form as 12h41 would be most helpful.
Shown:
4h06
